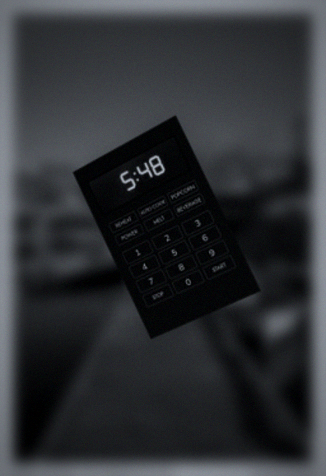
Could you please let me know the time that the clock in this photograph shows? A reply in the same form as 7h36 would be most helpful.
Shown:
5h48
